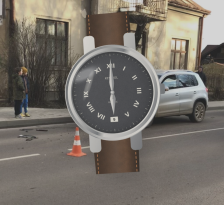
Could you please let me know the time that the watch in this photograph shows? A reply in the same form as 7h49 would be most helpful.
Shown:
6h00
